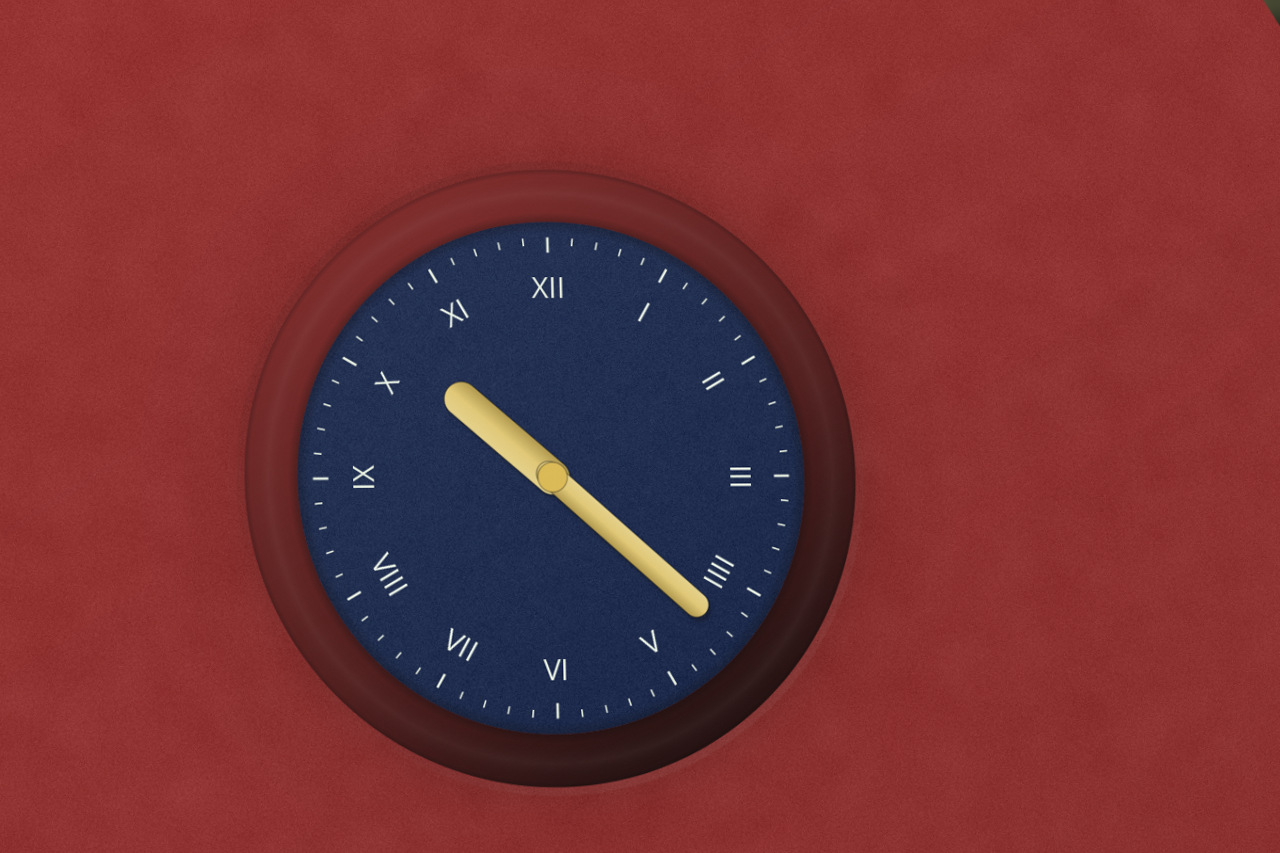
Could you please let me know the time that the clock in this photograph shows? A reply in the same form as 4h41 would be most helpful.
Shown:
10h22
